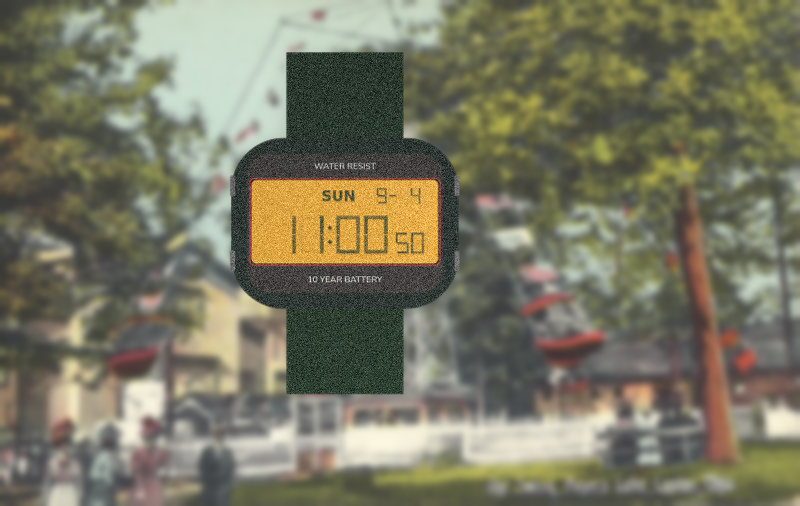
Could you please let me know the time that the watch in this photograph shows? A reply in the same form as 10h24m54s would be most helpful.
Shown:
11h00m50s
